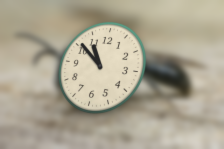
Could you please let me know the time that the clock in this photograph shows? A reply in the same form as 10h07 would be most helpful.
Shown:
10h51
